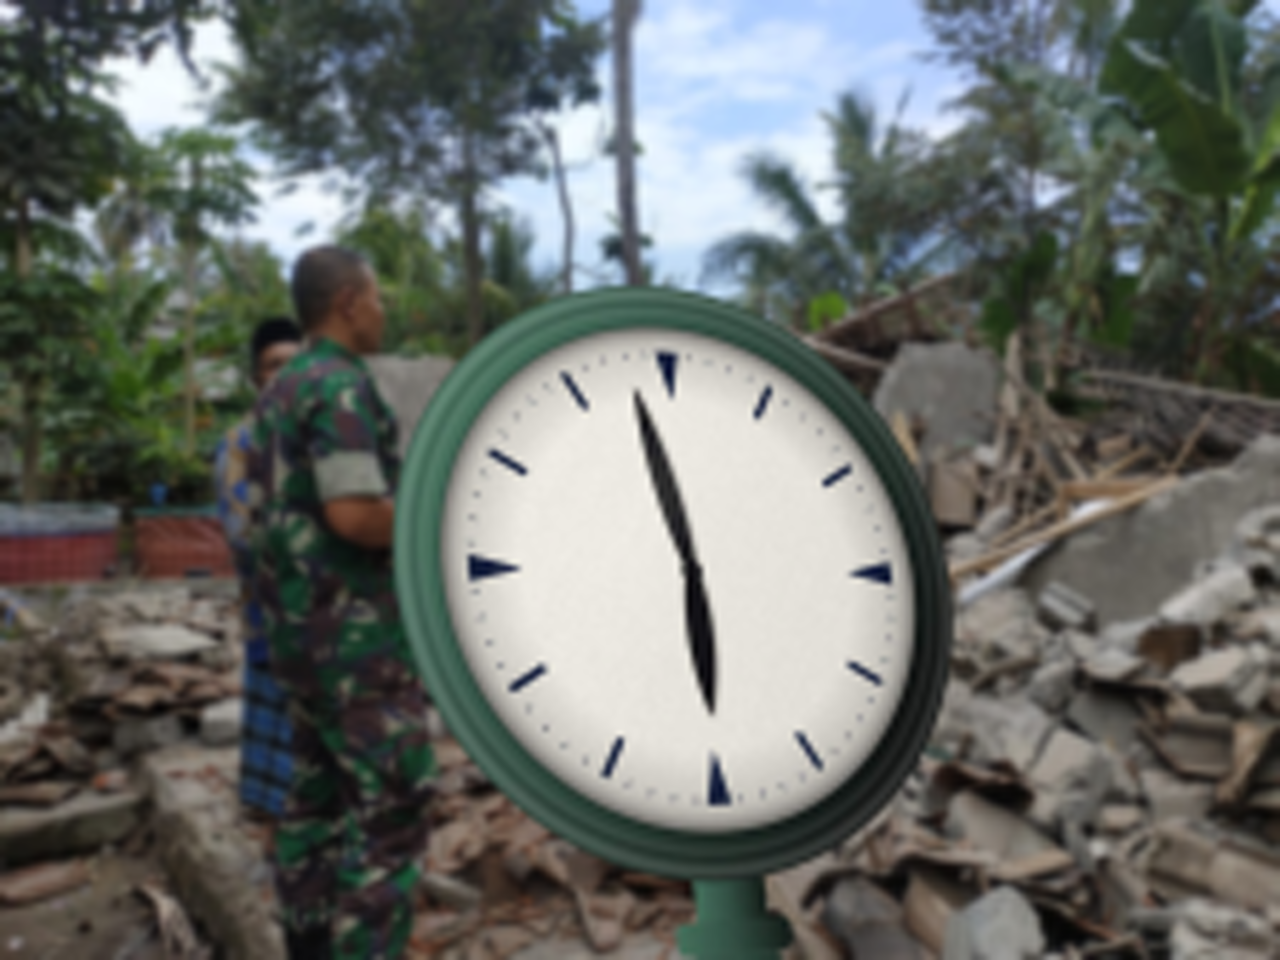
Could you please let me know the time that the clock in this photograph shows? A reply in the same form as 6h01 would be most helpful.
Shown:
5h58
